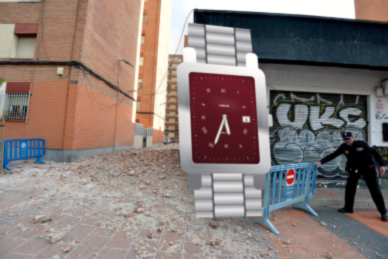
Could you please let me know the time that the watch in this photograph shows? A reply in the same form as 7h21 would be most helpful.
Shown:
5h34
